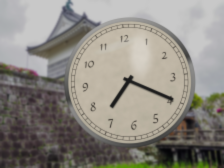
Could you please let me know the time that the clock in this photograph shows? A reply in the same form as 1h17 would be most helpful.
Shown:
7h20
